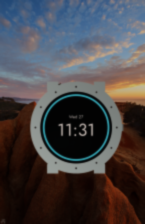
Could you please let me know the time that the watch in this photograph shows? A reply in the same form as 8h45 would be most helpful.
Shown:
11h31
